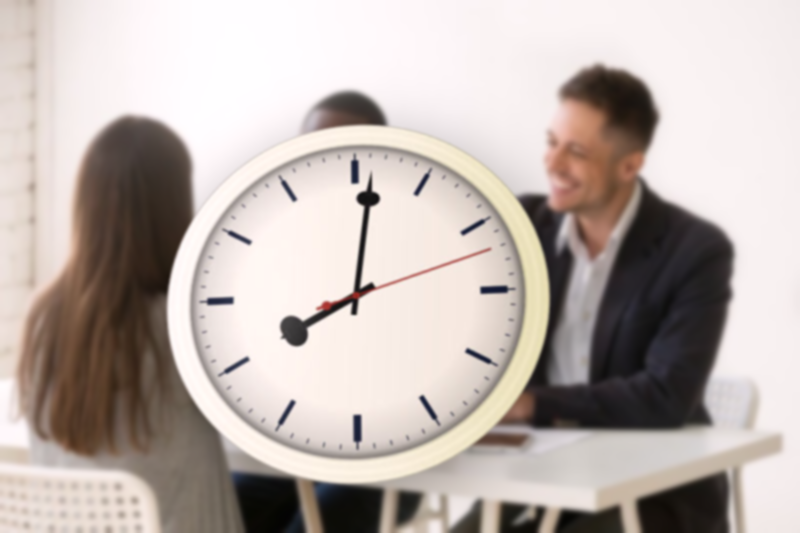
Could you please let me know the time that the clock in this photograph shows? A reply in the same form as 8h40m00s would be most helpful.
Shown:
8h01m12s
